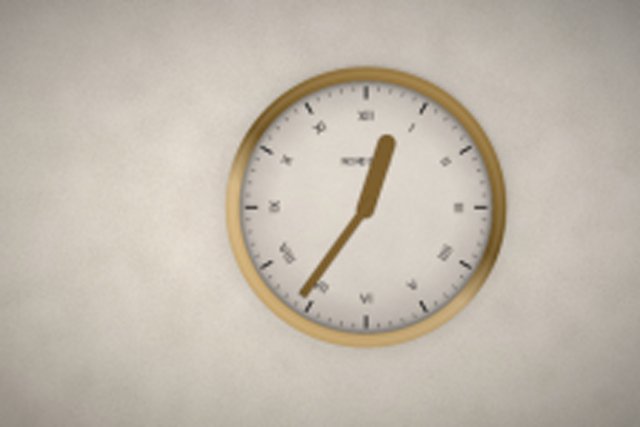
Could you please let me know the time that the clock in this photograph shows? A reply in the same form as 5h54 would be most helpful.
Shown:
12h36
